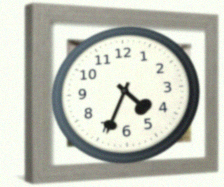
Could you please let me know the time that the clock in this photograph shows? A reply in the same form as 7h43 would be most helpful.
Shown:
4h34
